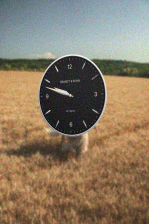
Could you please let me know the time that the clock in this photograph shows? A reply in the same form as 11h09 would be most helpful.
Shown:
9h48
